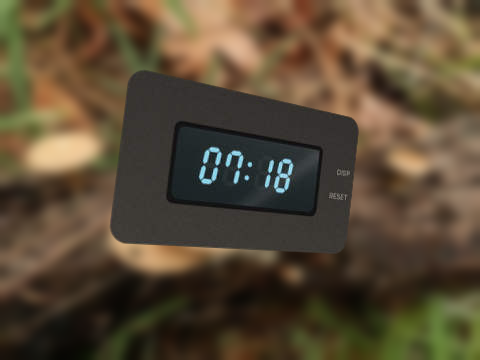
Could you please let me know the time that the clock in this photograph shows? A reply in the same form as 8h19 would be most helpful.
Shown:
7h18
